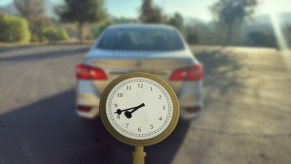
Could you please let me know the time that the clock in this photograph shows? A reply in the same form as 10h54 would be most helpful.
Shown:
7h42
